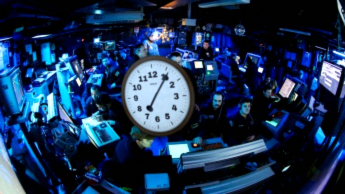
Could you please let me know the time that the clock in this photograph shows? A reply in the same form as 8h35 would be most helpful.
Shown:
7h06
